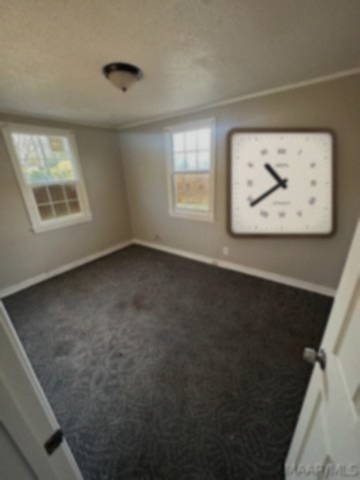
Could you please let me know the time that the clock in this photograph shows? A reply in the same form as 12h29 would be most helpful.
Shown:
10h39
